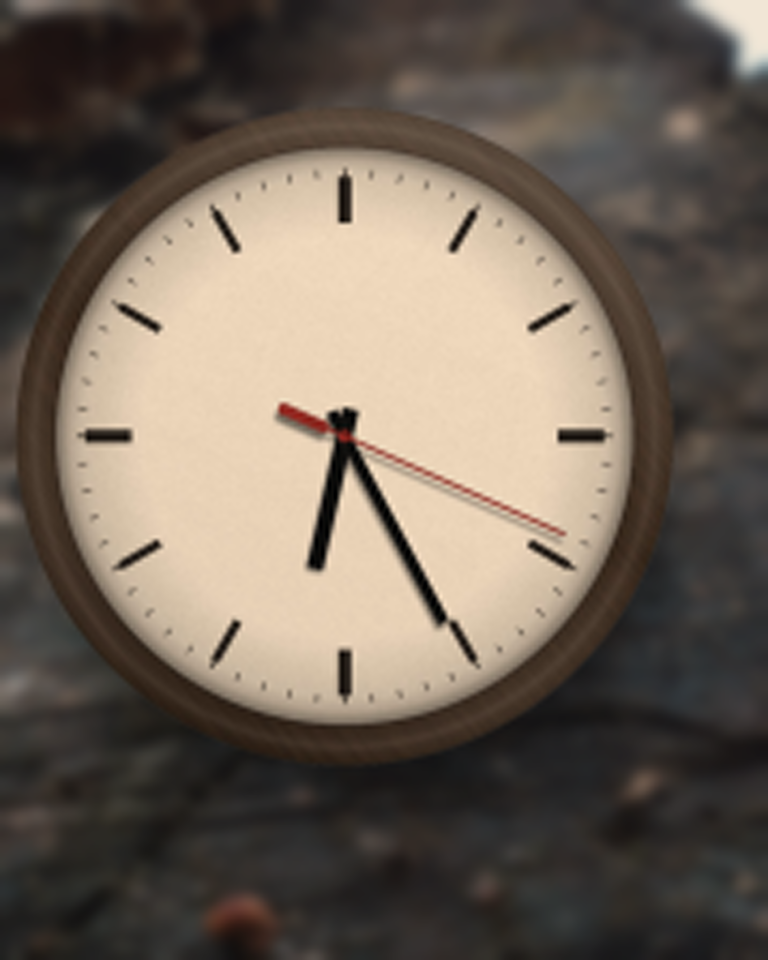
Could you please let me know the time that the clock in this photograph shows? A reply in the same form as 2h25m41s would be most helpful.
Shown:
6h25m19s
